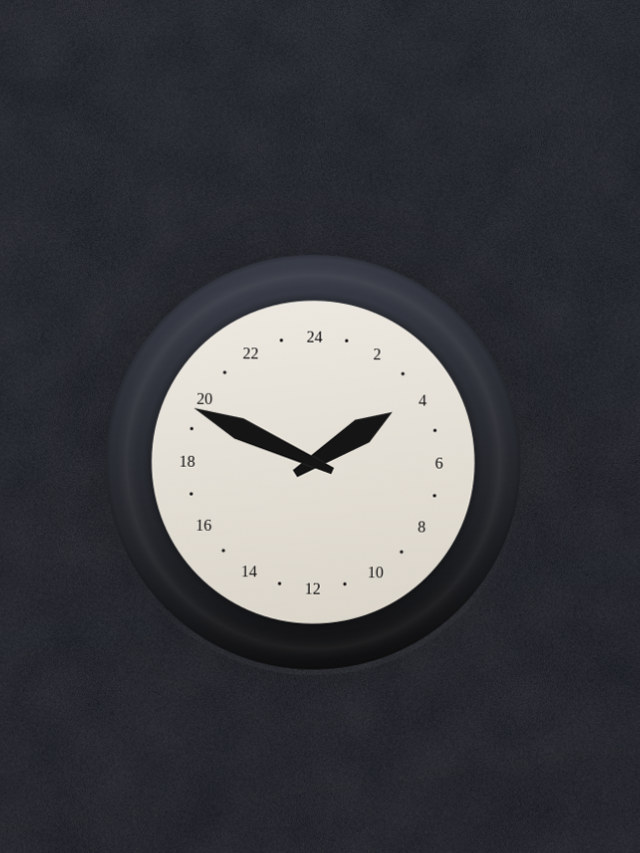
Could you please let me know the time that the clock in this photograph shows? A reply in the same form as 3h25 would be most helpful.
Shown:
3h49
